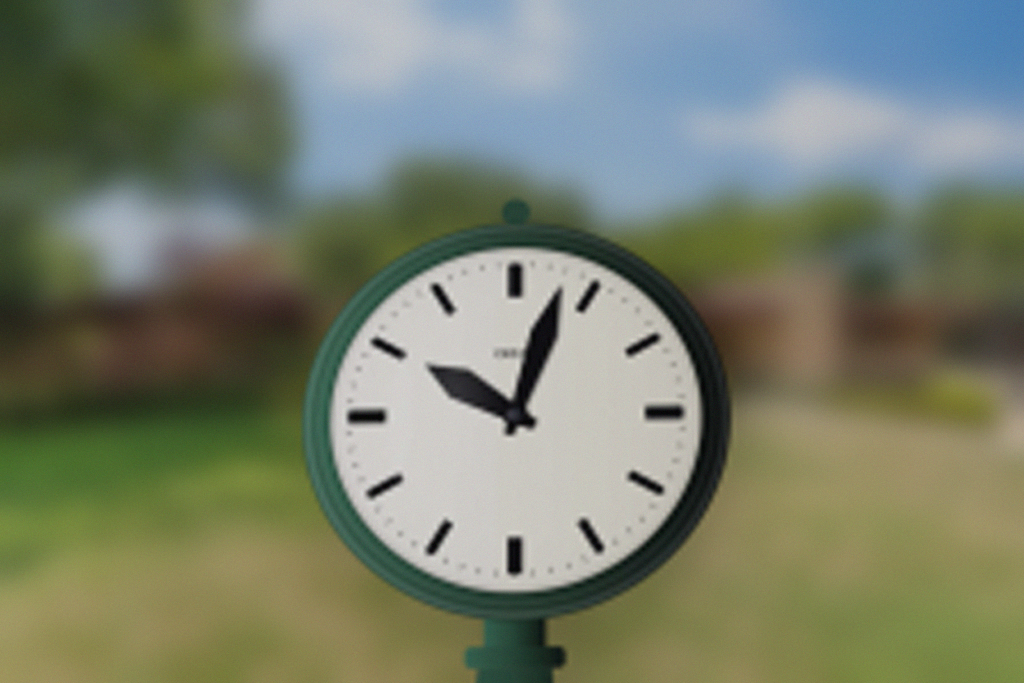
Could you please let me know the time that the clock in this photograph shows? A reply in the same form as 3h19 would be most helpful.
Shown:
10h03
